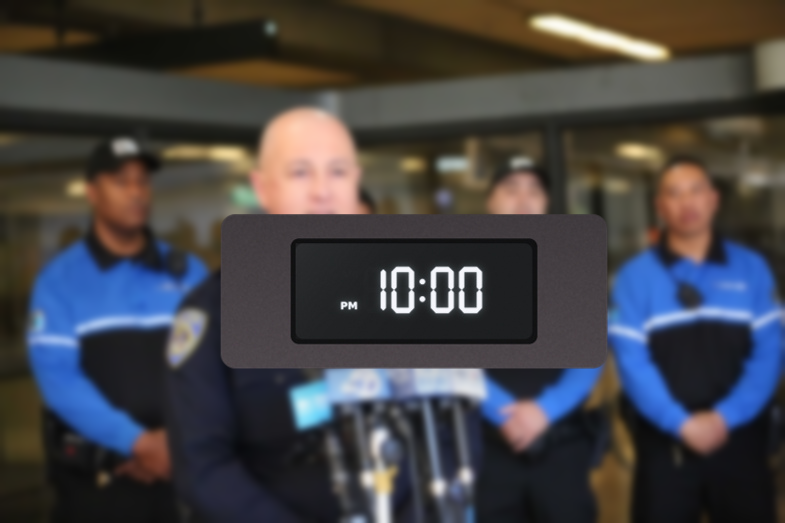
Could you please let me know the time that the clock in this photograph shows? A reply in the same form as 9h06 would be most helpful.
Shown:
10h00
